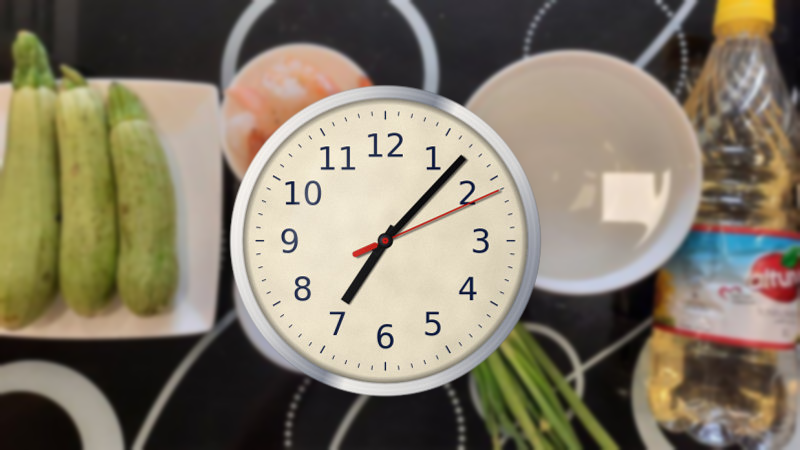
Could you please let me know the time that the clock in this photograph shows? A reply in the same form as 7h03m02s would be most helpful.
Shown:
7h07m11s
